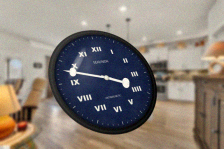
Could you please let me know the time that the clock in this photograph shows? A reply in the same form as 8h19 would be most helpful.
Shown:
3h48
